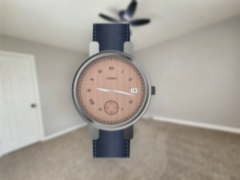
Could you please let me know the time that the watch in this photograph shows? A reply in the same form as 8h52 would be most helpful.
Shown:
9h17
